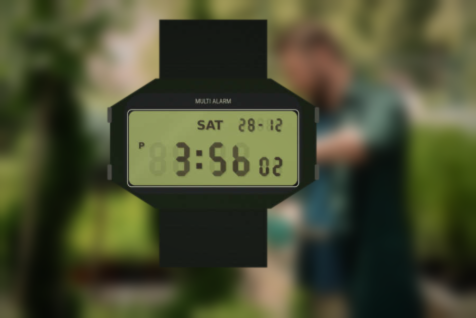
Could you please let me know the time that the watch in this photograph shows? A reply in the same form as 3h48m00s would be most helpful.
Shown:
3h56m02s
